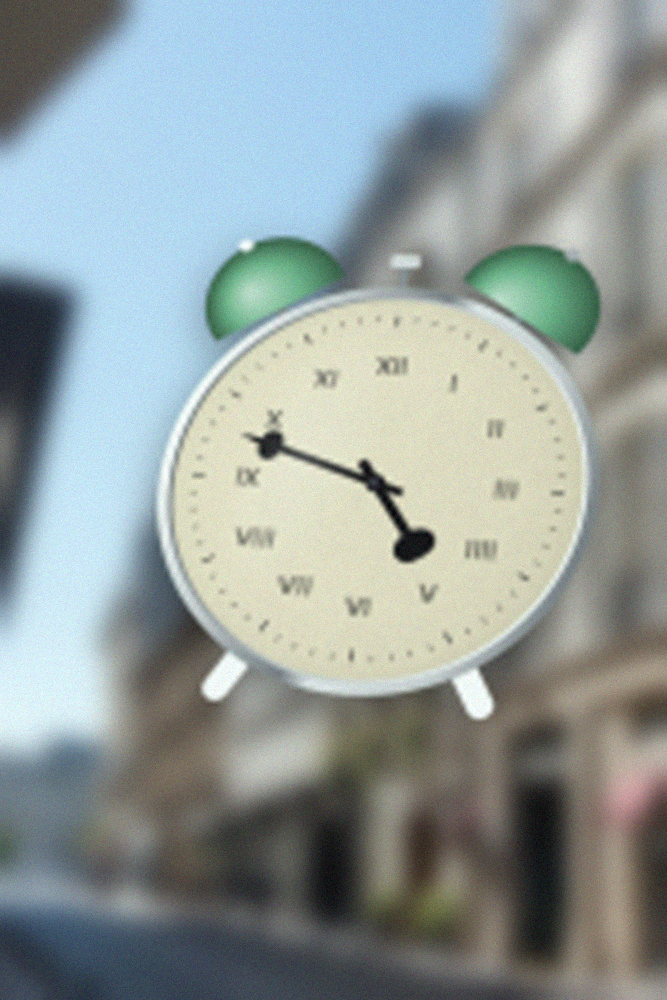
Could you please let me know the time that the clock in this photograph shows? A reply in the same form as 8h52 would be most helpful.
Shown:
4h48
